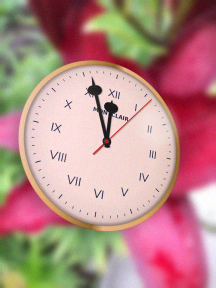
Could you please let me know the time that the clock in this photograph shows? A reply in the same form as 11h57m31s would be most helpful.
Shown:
11h56m06s
